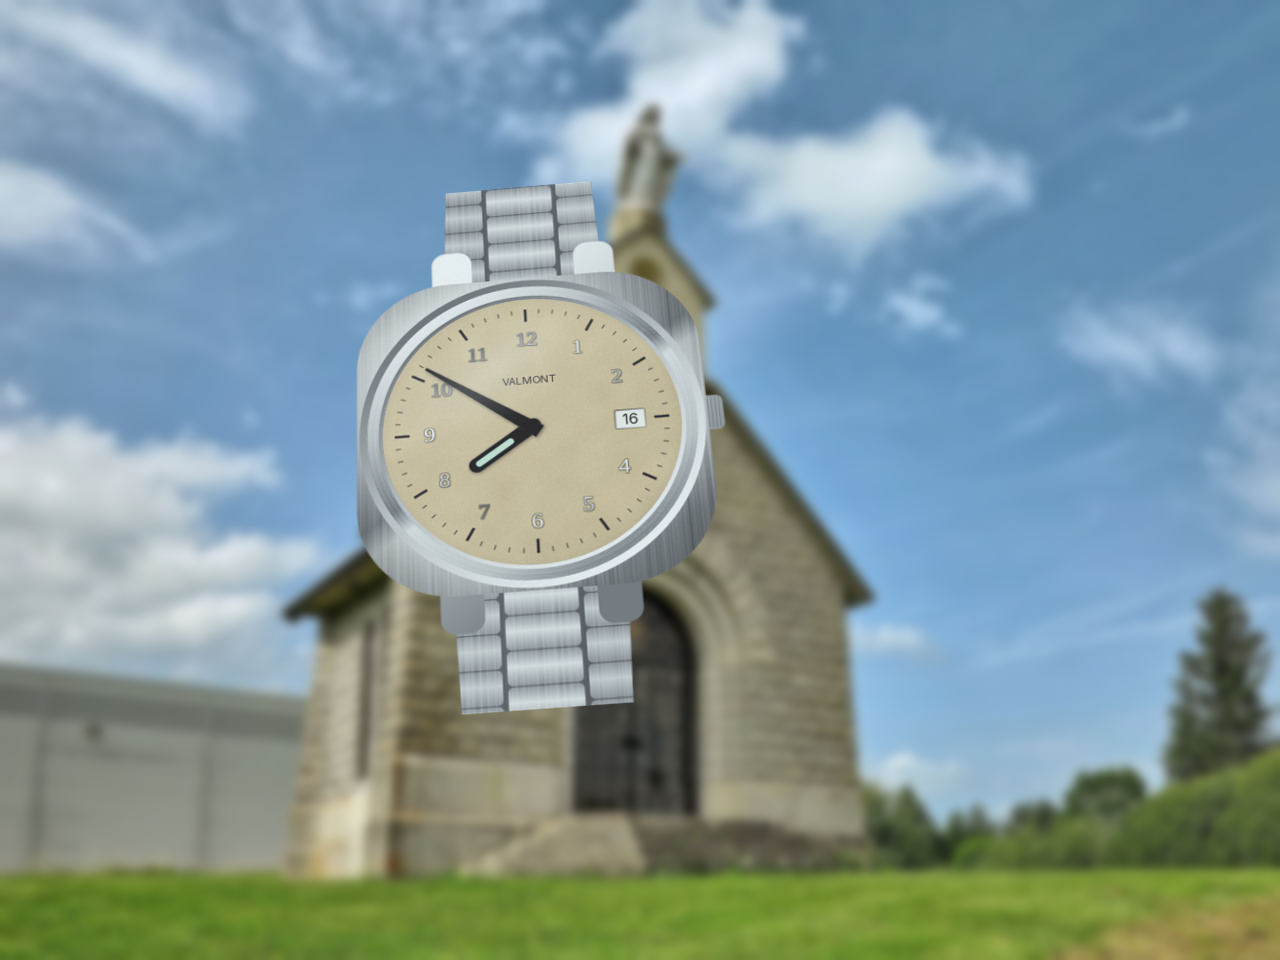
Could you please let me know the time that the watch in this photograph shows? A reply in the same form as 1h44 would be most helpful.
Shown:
7h51
